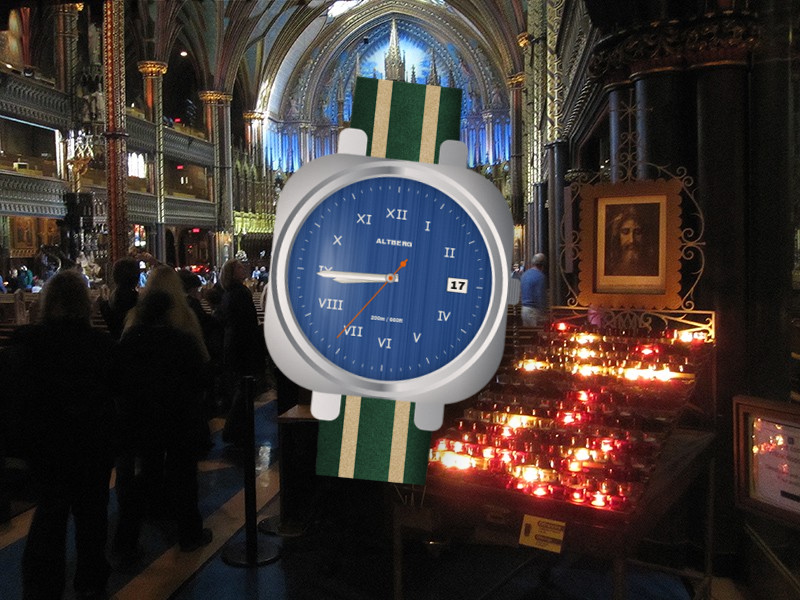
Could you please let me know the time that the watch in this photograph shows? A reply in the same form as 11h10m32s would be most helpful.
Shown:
8h44m36s
